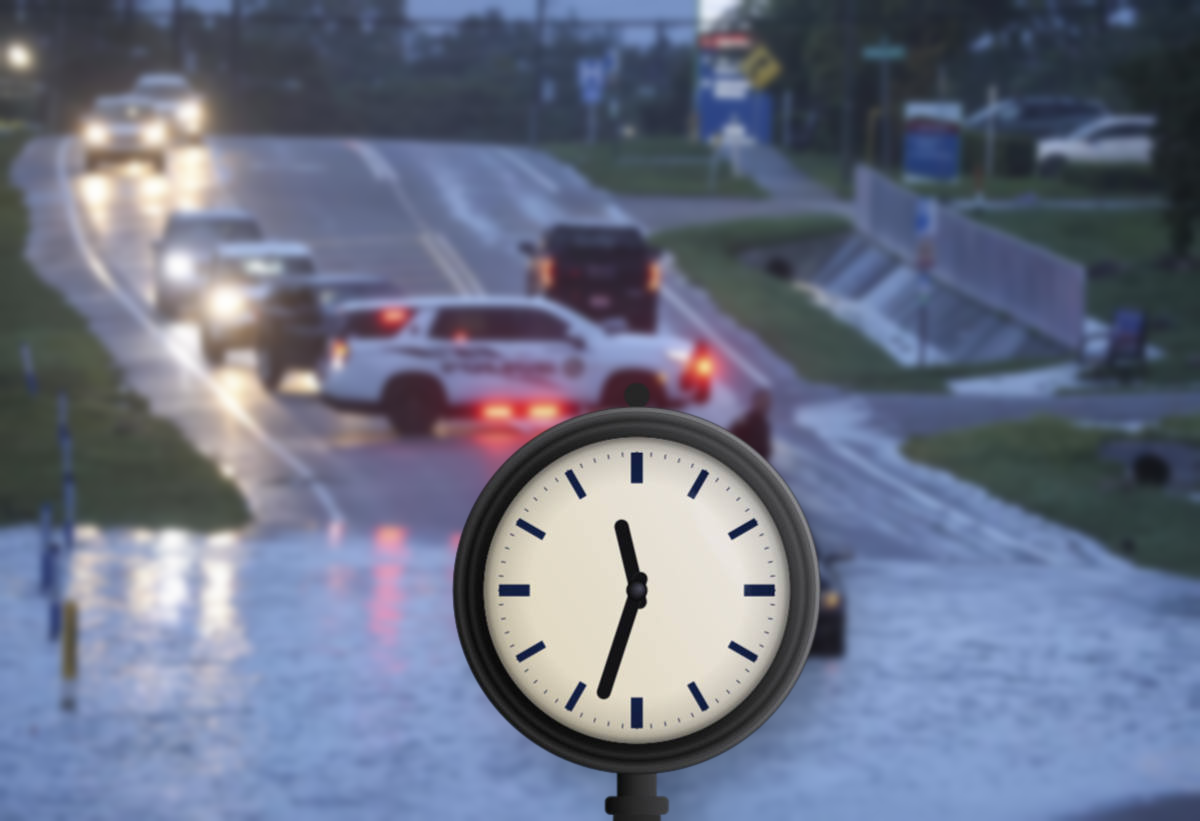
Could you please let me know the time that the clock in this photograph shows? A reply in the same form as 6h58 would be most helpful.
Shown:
11h33
